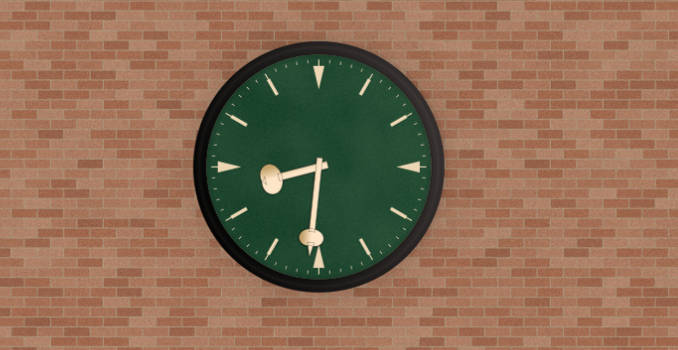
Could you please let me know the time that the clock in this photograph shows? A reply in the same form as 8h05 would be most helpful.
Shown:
8h31
